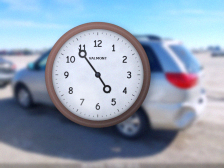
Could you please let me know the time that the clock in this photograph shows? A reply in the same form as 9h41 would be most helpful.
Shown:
4h54
